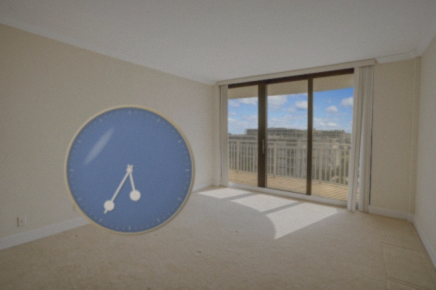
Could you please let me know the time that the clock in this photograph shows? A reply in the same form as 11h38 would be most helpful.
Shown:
5h35
